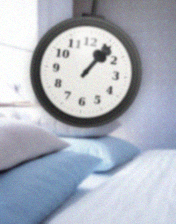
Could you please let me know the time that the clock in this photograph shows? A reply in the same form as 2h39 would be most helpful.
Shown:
1h06
